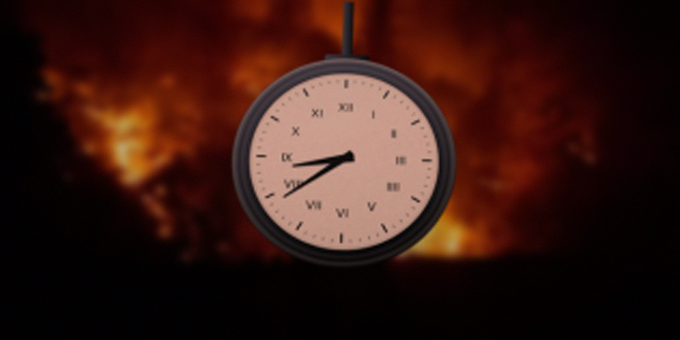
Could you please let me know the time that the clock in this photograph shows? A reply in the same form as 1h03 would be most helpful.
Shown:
8h39
